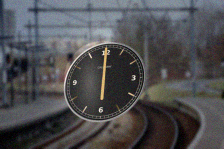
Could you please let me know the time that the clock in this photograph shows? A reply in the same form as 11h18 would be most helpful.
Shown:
6h00
